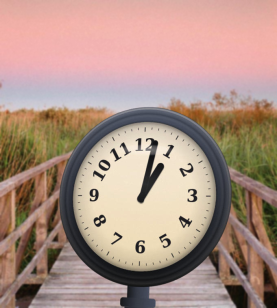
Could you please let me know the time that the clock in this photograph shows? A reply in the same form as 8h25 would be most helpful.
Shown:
1h02
